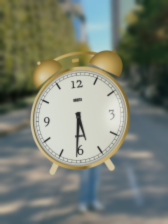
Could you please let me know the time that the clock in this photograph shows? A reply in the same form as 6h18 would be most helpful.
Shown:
5h31
